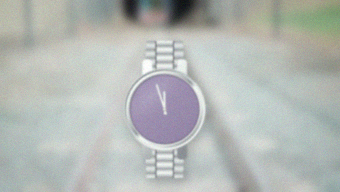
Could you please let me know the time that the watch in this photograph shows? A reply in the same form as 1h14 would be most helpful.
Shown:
11h57
